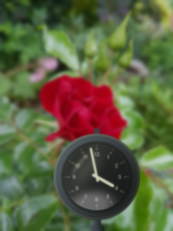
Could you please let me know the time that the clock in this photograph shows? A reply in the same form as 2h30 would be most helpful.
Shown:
3h58
